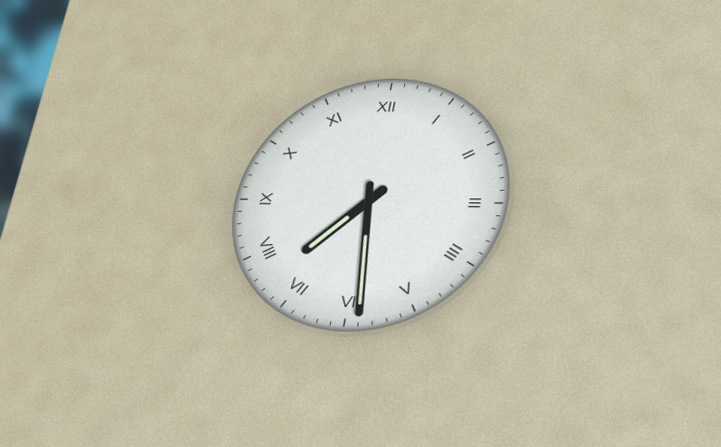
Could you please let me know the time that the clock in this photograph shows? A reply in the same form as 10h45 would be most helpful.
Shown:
7h29
